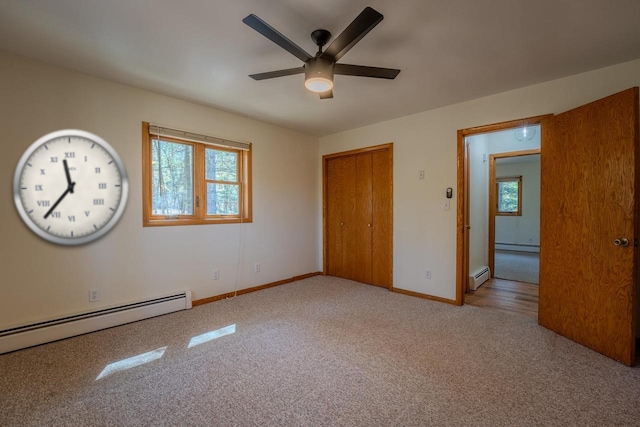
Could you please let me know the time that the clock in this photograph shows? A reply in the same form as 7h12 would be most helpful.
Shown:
11h37
